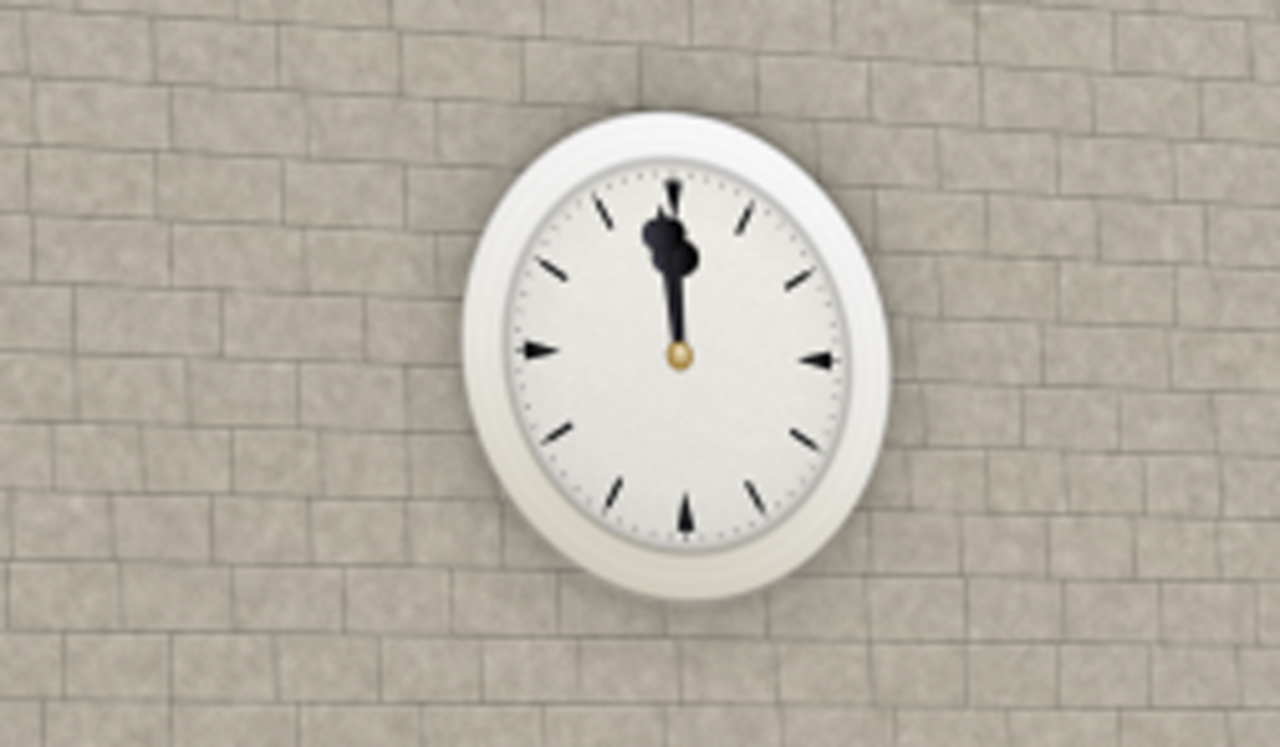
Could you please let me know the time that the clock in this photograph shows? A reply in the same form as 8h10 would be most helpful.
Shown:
11h59
